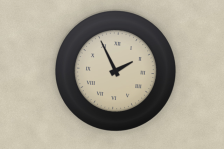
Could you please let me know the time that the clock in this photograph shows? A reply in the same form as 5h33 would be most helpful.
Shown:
1h55
